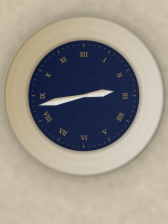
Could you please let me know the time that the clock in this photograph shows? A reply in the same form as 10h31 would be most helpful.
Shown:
2h43
